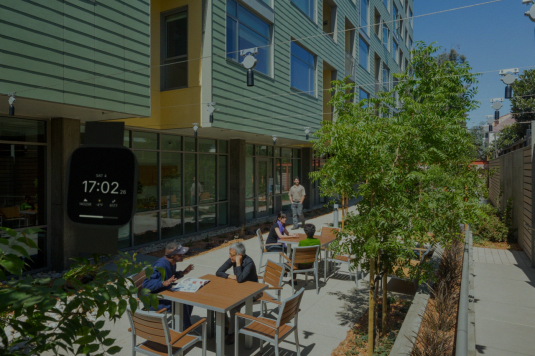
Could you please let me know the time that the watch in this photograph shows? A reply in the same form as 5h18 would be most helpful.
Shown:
17h02
